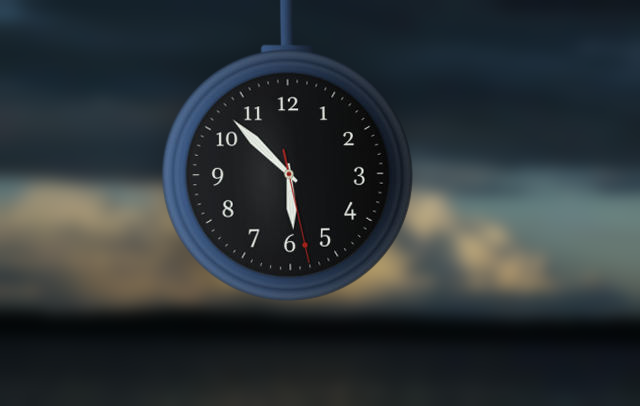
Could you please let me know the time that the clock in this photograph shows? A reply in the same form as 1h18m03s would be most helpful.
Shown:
5h52m28s
